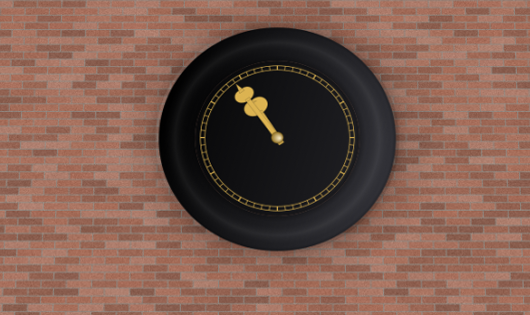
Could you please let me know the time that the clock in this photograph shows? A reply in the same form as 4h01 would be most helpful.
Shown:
10h54
